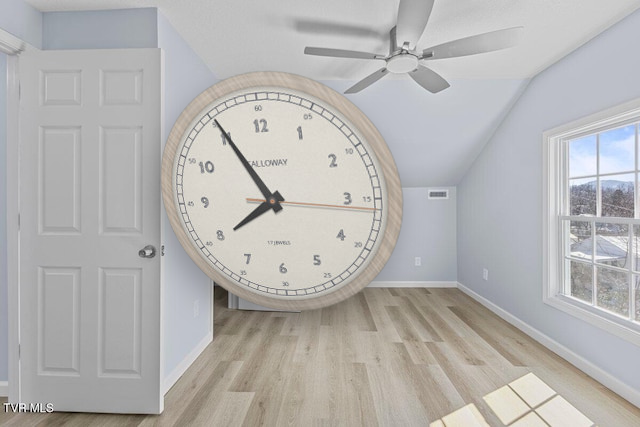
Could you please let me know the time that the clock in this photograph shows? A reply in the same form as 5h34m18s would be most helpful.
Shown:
7h55m16s
